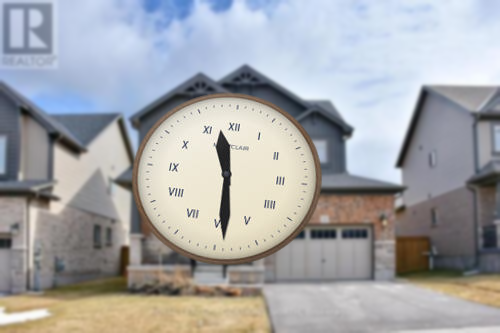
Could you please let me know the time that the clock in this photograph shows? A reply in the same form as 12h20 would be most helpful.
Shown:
11h29
